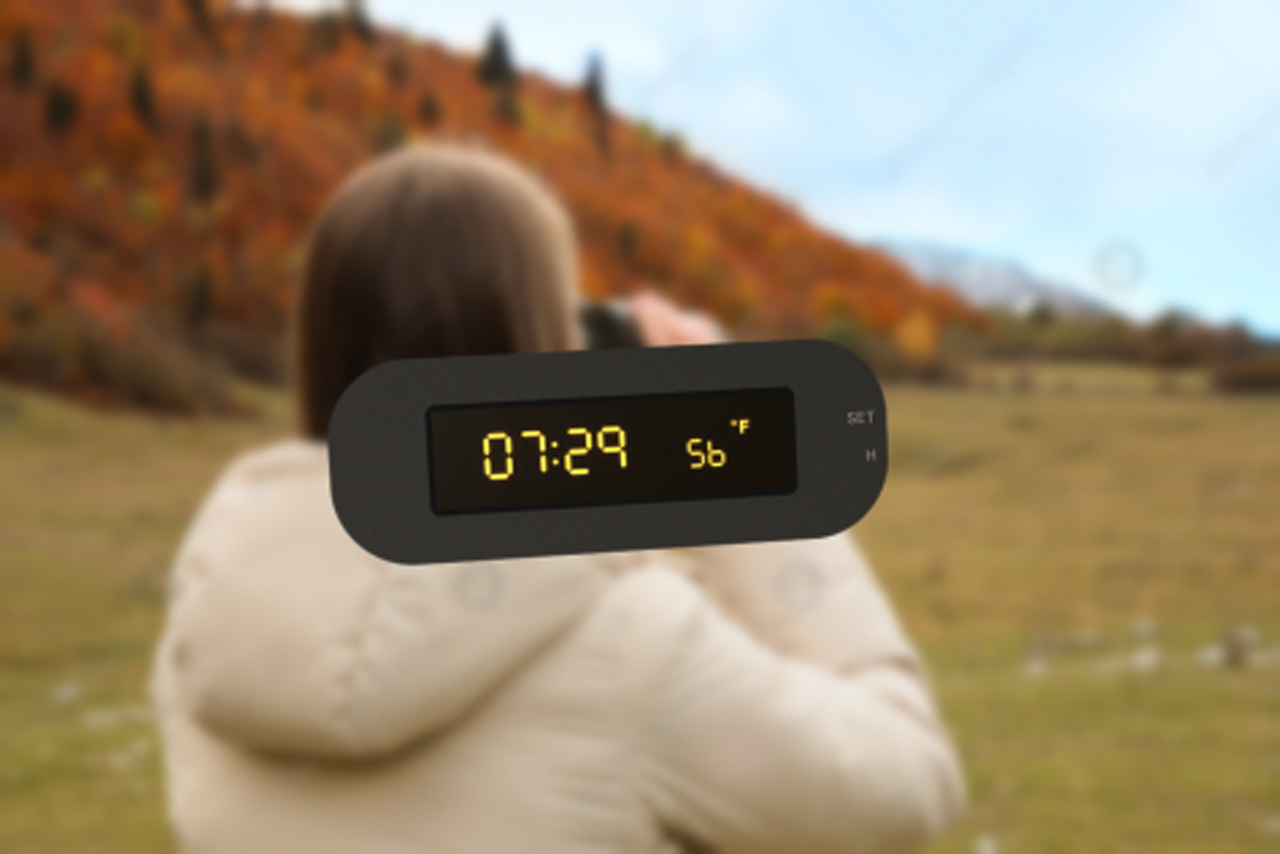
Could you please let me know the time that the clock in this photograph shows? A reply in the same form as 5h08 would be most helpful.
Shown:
7h29
